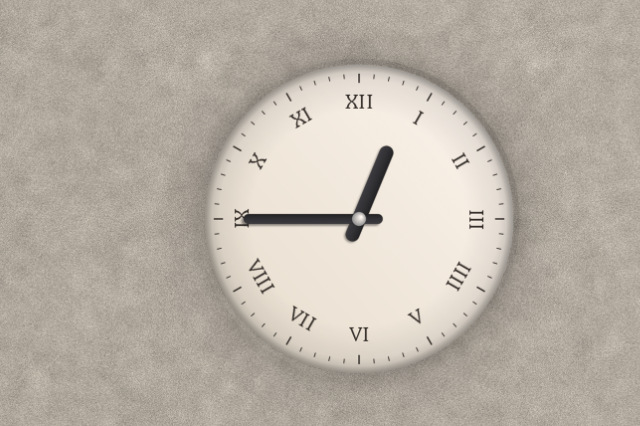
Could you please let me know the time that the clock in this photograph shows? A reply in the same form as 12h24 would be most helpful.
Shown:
12h45
